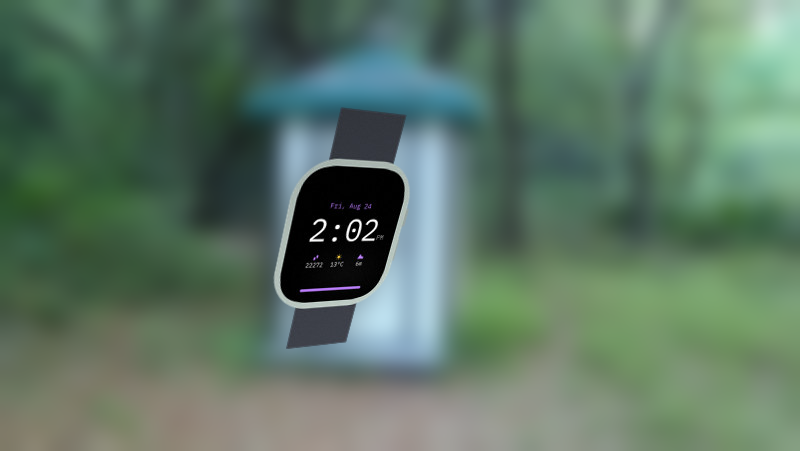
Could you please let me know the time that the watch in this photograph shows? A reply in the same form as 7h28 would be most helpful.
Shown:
2h02
